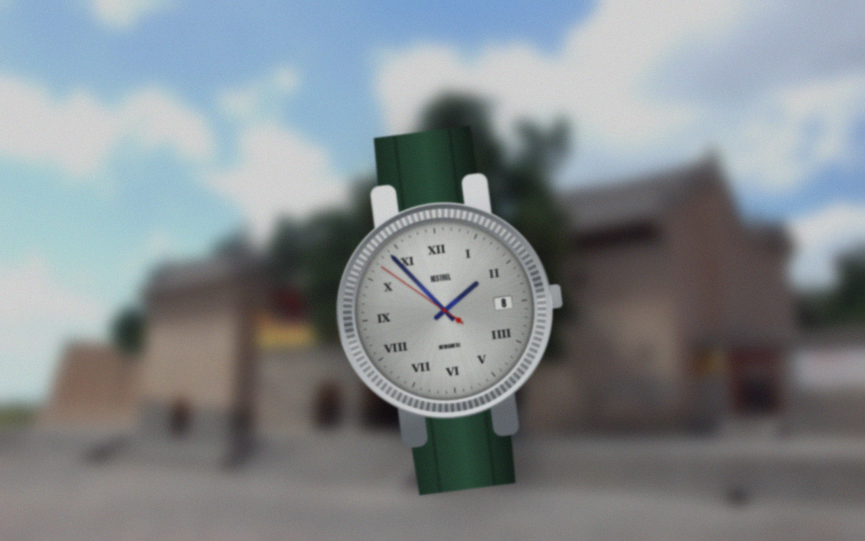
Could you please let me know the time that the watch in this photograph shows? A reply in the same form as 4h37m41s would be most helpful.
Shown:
1h53m52s
